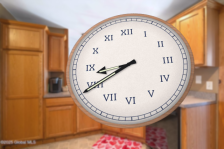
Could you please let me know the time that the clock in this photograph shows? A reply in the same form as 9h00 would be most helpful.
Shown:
8h40
